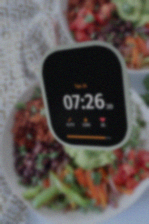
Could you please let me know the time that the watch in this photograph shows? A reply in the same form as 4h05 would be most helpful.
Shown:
7h26
